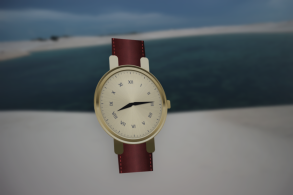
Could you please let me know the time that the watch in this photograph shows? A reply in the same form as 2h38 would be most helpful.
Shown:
8h14
